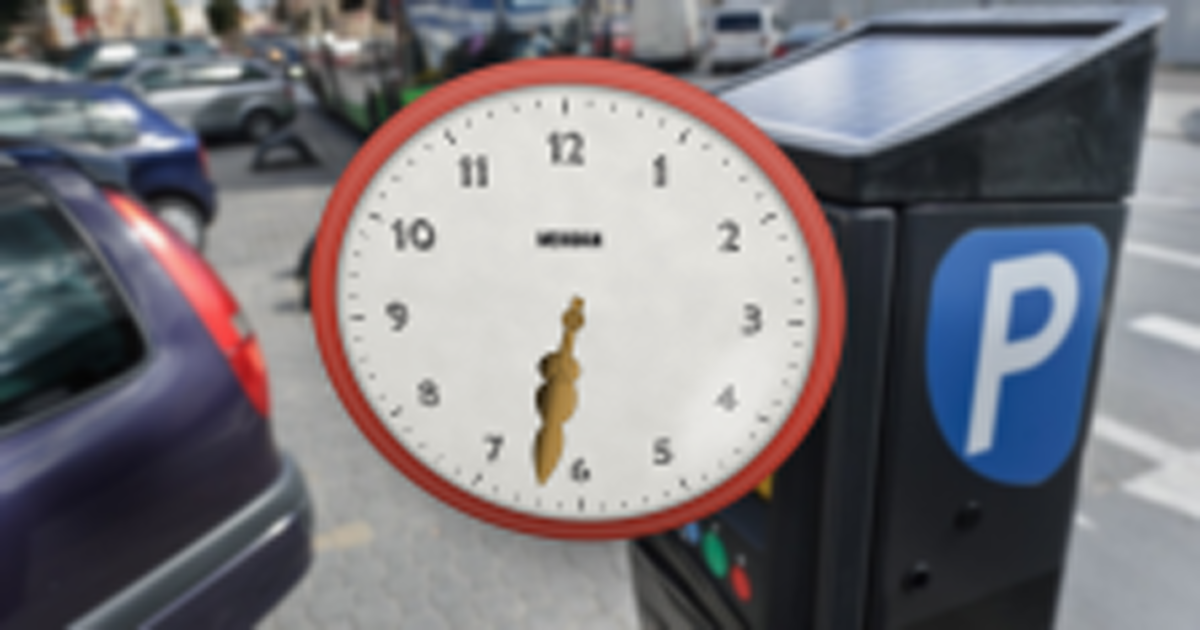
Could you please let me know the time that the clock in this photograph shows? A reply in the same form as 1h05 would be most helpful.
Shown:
6h32
